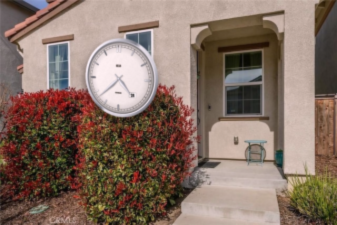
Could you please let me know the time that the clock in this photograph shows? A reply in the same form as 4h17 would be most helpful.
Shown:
4h38
